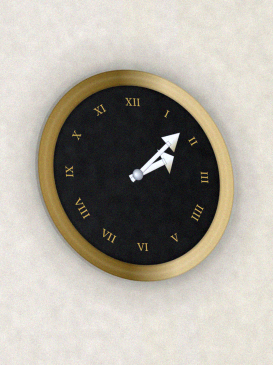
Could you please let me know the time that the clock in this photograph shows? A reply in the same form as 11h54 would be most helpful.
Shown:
2h08
